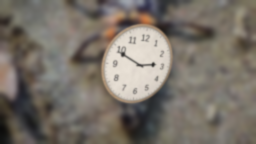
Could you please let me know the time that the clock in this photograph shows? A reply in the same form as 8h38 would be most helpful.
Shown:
2h49
